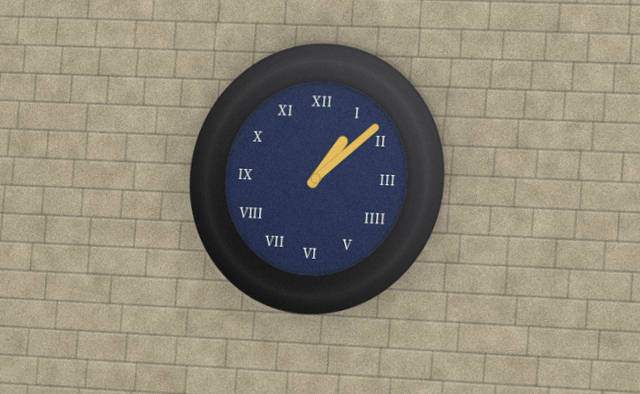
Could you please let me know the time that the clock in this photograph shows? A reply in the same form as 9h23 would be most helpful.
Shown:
1h08
